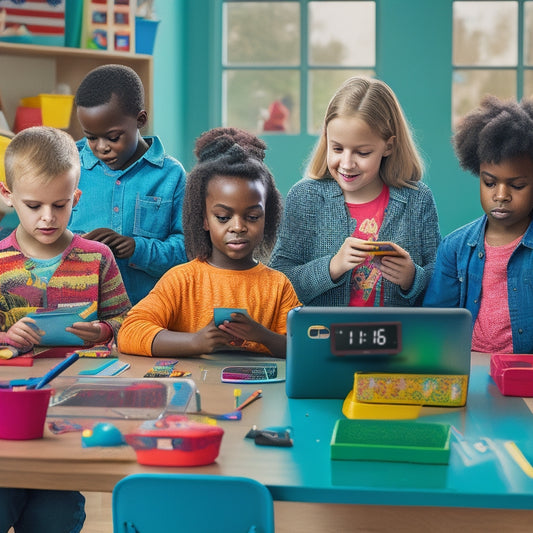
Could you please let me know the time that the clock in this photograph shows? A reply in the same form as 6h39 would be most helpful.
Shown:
11h16
